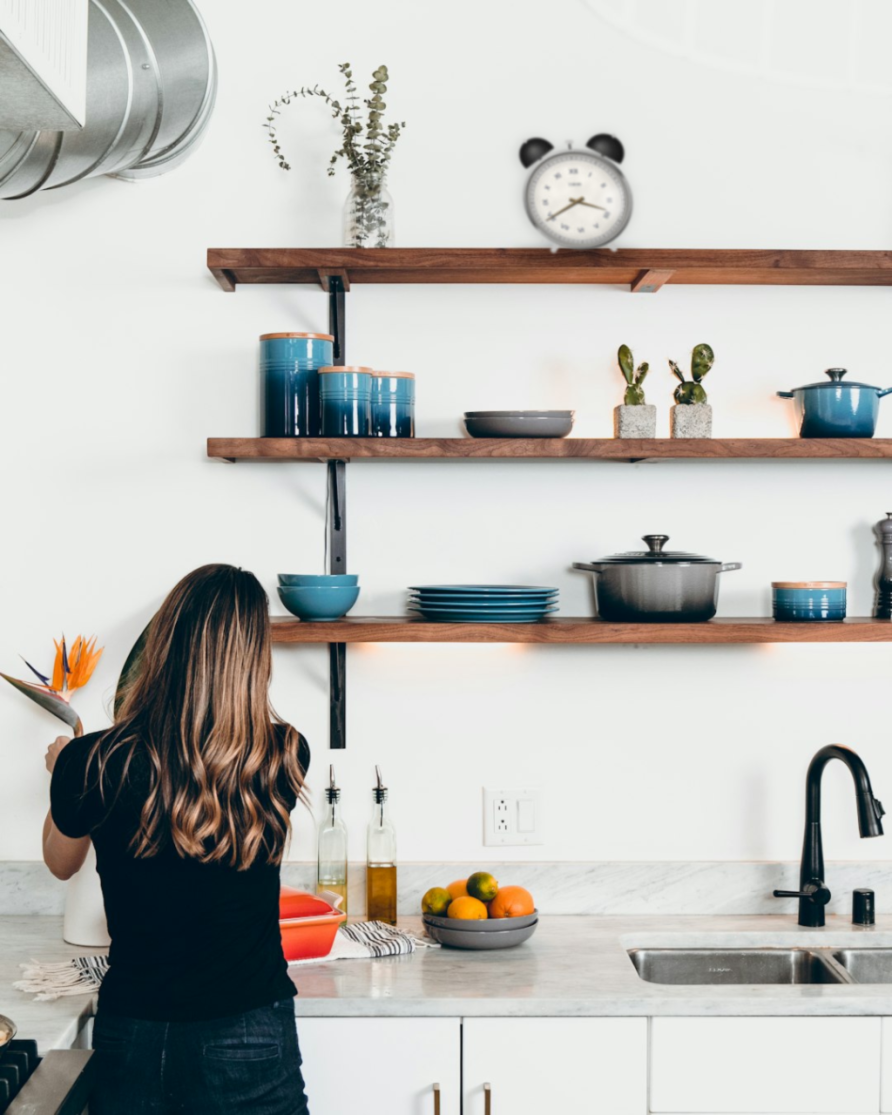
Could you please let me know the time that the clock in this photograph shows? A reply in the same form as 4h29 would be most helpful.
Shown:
3h40
